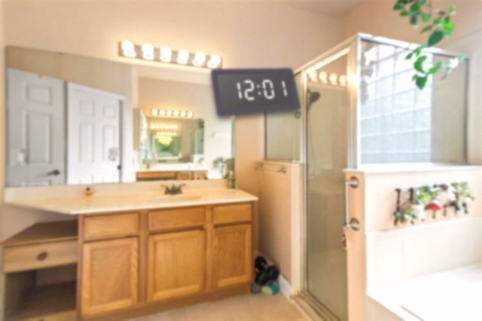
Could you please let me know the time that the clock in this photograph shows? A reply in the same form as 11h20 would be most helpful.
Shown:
12h01
